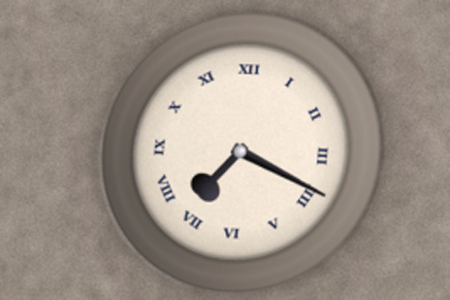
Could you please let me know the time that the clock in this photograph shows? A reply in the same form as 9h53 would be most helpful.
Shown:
7h19
